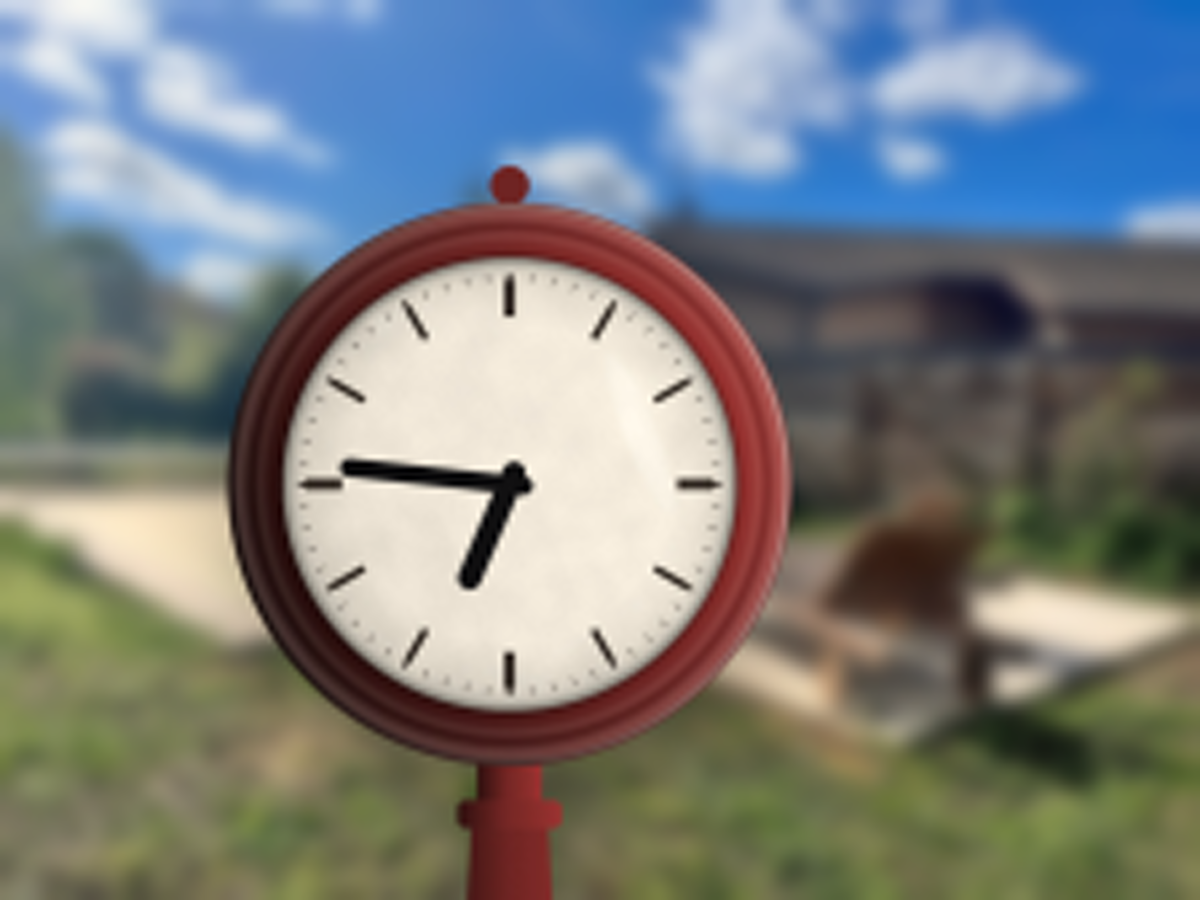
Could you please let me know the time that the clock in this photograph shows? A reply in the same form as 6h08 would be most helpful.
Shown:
6h46
